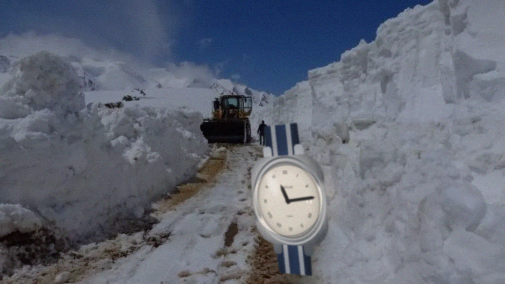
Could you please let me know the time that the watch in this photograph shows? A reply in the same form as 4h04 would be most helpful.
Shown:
11h14
